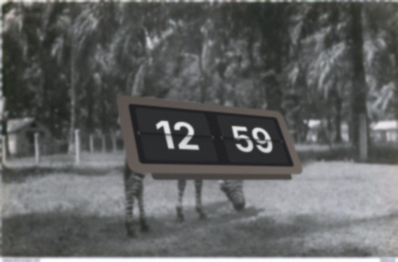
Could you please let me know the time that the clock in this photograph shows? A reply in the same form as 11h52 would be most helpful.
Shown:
12h59
